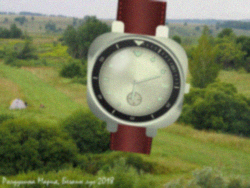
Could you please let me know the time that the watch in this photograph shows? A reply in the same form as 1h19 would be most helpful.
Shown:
6h11
